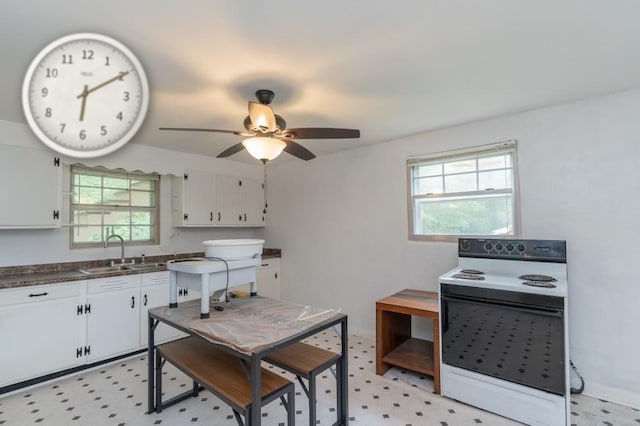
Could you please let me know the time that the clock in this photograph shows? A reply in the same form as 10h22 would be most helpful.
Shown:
6h10
